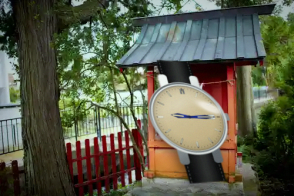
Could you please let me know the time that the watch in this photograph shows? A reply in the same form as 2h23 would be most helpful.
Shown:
9h15
